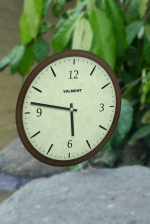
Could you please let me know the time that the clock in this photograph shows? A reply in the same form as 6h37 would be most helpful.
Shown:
5h47
